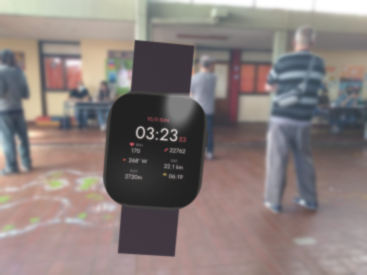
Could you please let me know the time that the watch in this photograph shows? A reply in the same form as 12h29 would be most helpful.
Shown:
3h23
